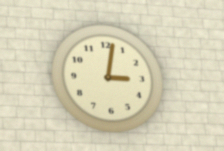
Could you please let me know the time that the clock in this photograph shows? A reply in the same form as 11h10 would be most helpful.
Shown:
3h02
